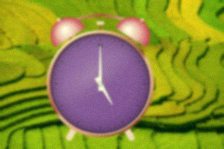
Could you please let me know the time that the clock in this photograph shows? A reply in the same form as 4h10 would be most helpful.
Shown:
5h00
